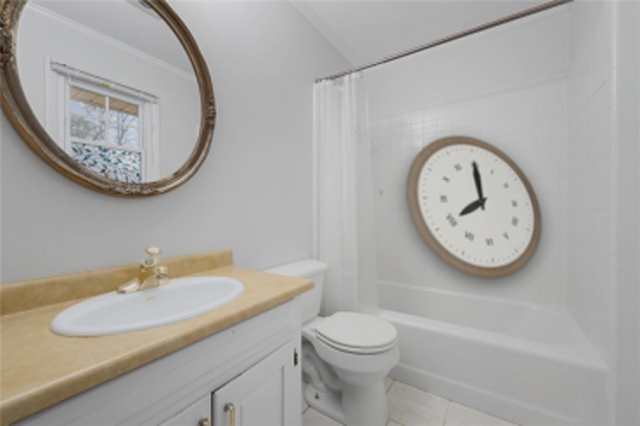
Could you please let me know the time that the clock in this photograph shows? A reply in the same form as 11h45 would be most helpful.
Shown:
8h00
